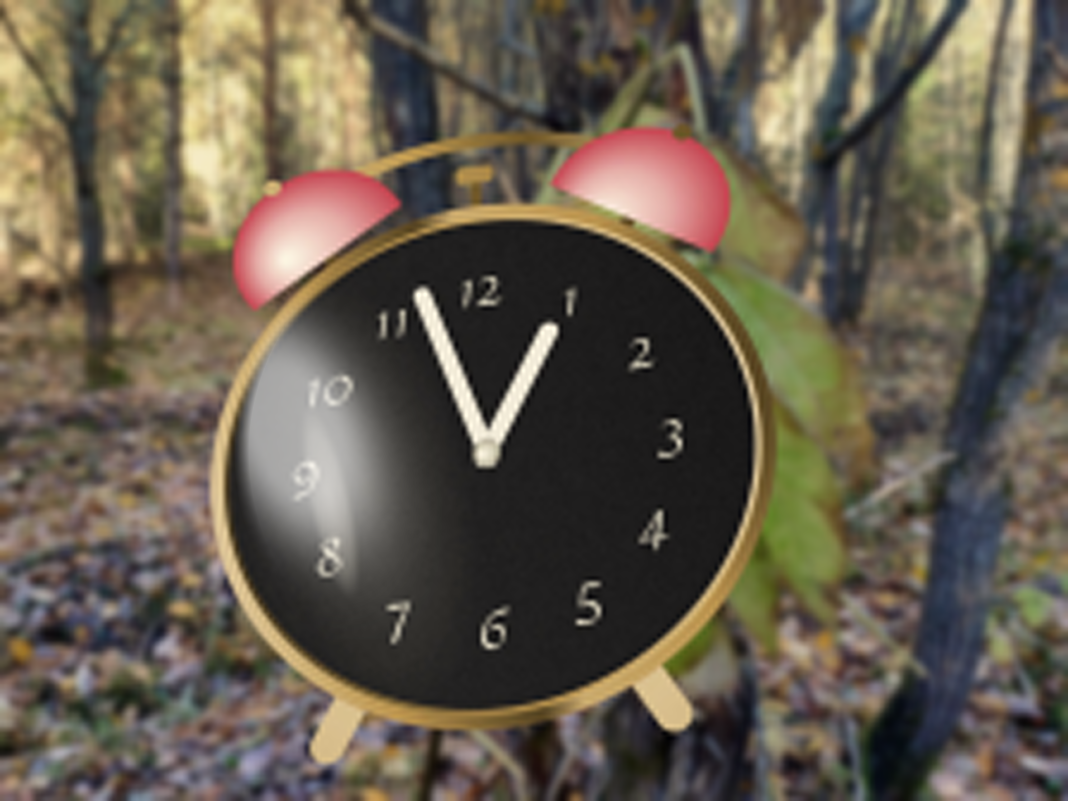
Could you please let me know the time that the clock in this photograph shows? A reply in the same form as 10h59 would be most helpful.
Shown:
12h57
